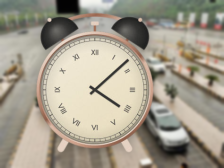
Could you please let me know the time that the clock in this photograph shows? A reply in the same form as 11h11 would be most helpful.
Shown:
4h08
